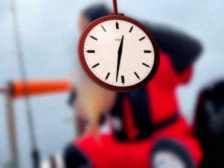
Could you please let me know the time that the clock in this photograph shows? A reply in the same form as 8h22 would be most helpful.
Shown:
12h32
